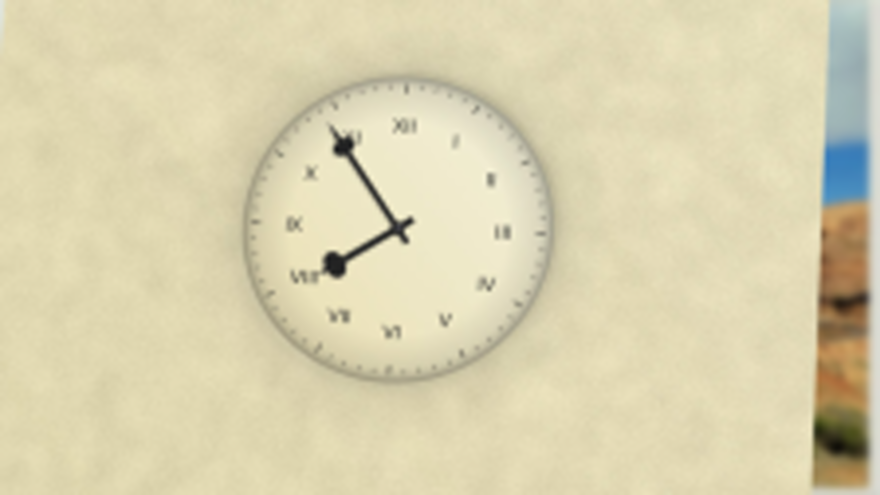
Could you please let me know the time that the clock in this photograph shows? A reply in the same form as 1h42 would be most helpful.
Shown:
7h54
